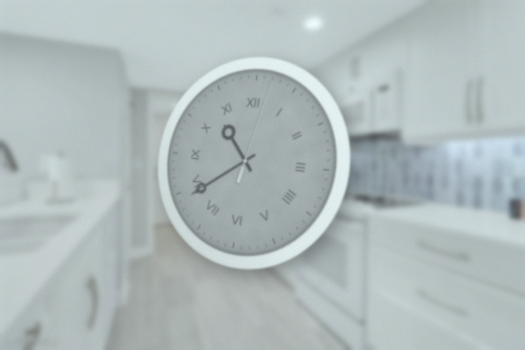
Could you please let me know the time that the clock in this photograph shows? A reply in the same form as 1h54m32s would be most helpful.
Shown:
10h39m02s
